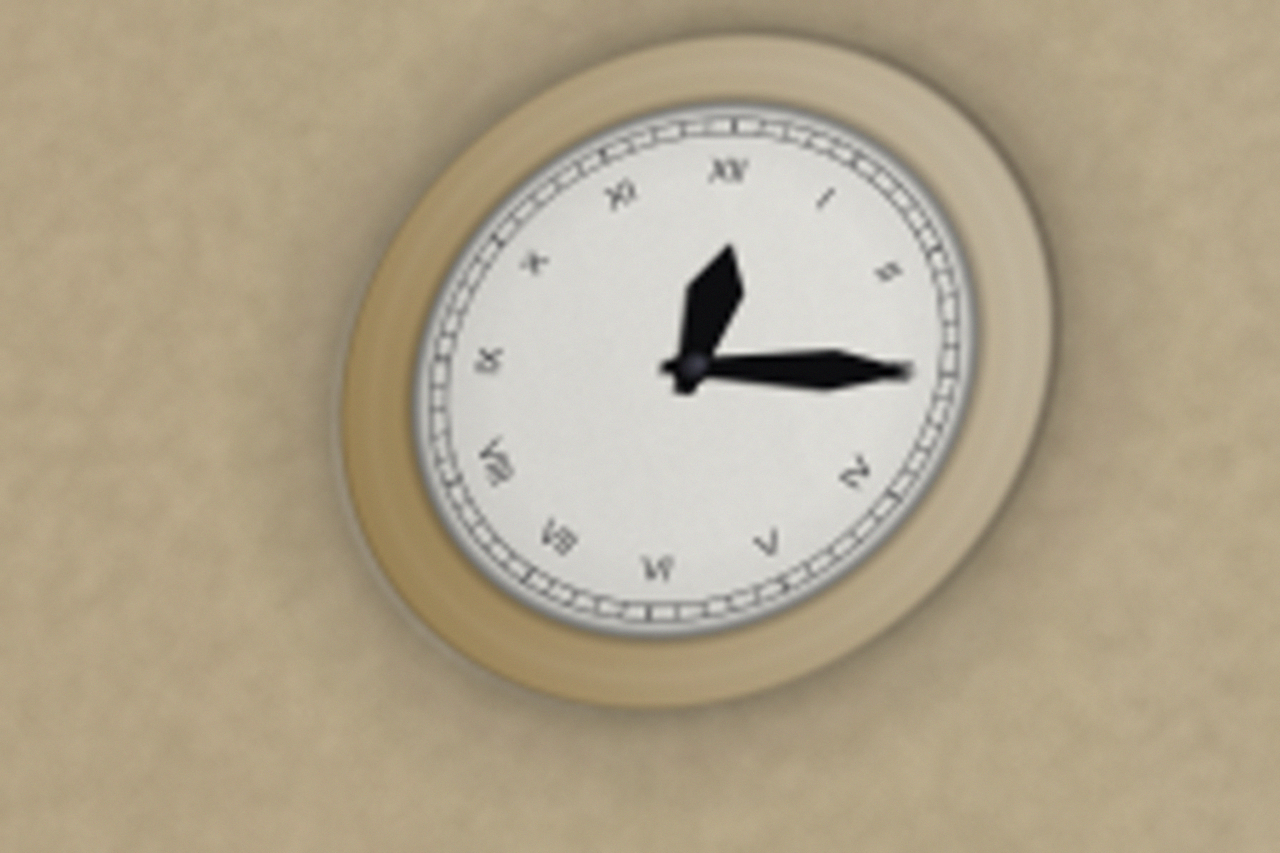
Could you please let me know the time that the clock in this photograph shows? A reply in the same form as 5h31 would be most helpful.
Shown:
12h15
